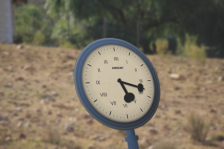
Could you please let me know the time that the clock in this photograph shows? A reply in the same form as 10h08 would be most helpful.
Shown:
5h18
